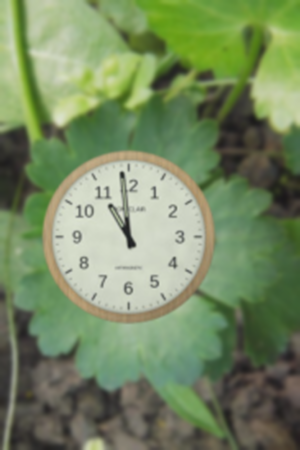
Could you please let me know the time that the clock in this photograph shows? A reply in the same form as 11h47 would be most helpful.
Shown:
10h59
